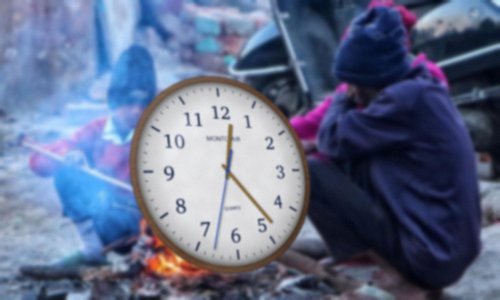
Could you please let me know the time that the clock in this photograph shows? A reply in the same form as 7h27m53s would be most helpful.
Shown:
12h23m33s
